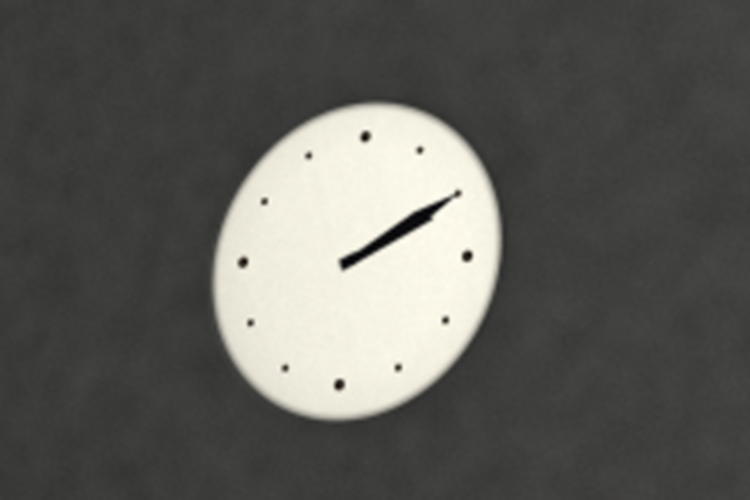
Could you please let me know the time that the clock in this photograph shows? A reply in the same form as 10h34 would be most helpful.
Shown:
2h10
